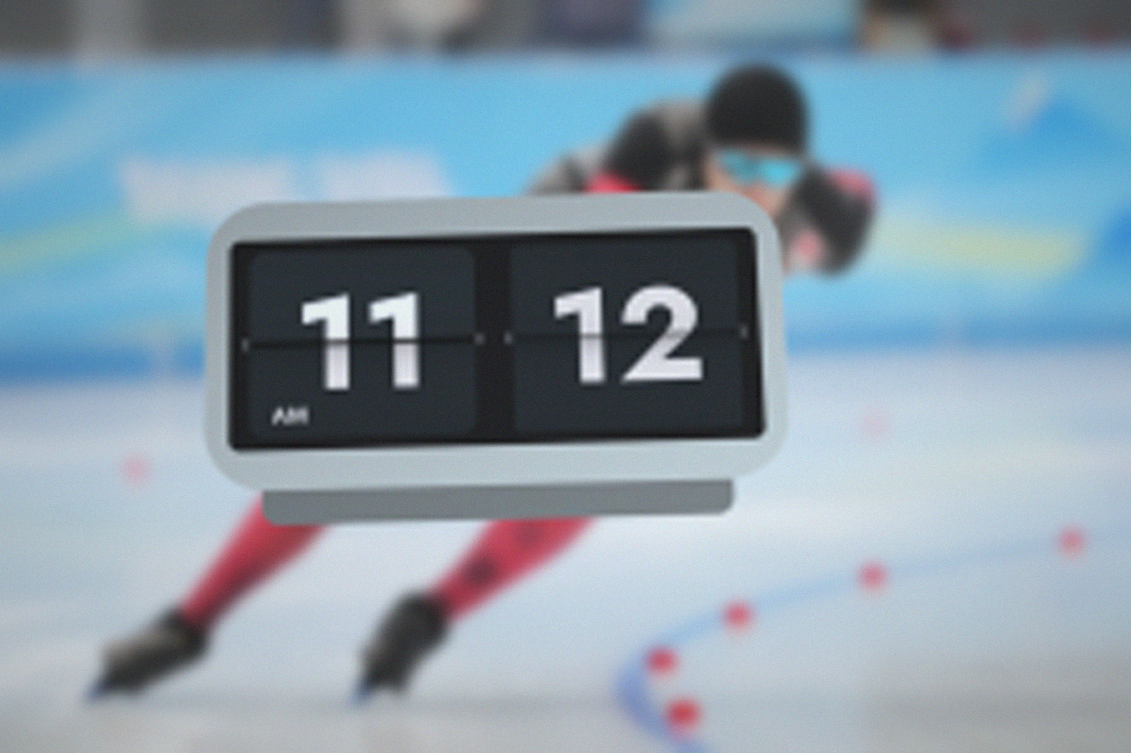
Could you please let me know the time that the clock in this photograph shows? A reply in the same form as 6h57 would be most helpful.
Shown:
11h12
